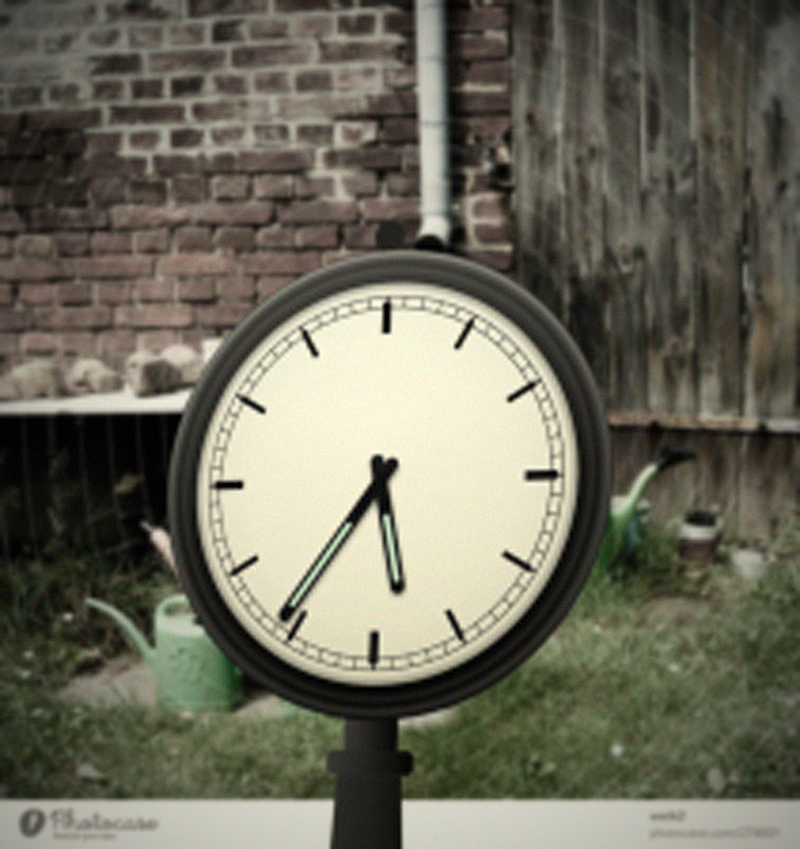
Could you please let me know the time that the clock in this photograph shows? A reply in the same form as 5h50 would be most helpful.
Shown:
5h36
